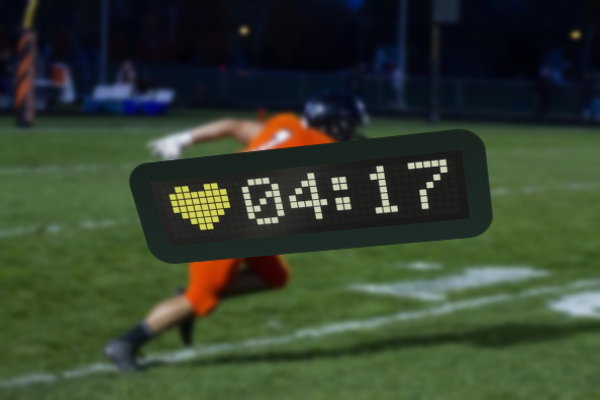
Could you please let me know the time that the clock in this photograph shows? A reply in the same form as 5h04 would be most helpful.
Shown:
4h17
